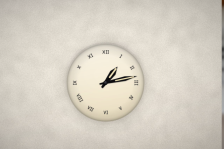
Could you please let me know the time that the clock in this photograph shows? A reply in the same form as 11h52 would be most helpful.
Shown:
1h13
